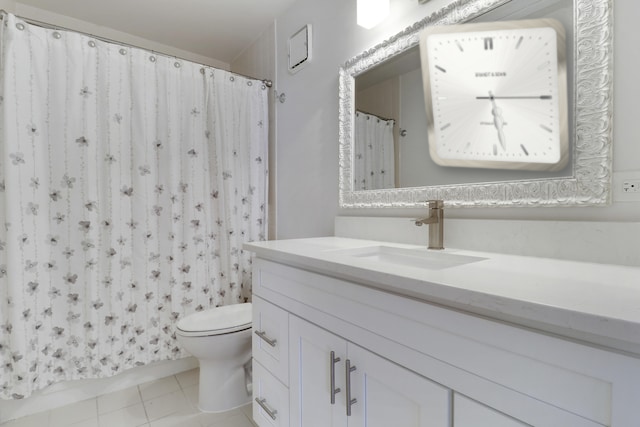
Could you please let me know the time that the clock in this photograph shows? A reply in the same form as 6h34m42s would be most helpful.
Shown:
5h28m15s
